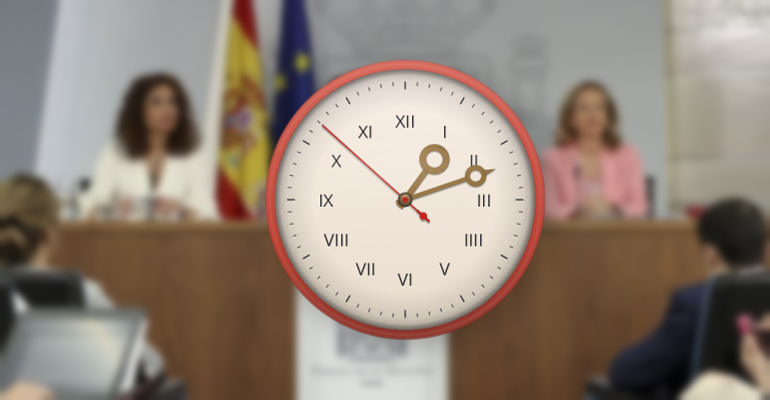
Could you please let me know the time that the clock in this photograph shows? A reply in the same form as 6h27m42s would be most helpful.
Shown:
1h11m52s
